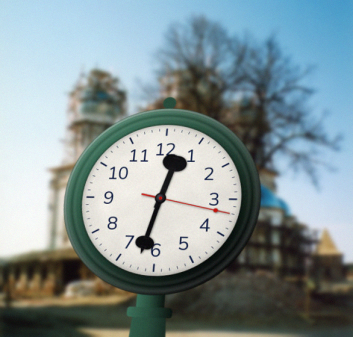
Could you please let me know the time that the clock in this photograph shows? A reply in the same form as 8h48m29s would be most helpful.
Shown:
12h32m17s
